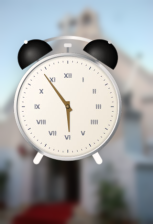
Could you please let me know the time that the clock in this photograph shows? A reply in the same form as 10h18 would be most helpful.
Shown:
5h54
